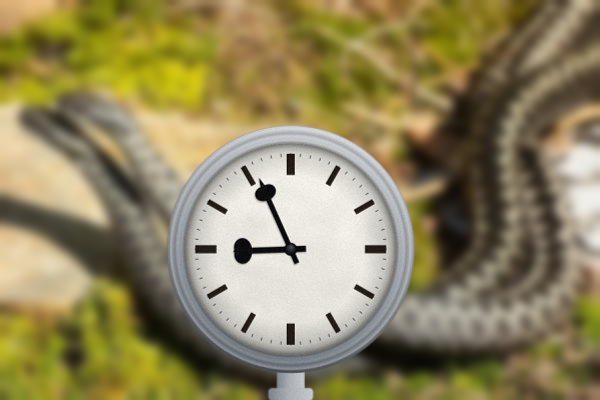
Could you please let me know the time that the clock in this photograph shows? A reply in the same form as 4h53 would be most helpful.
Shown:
8h56
